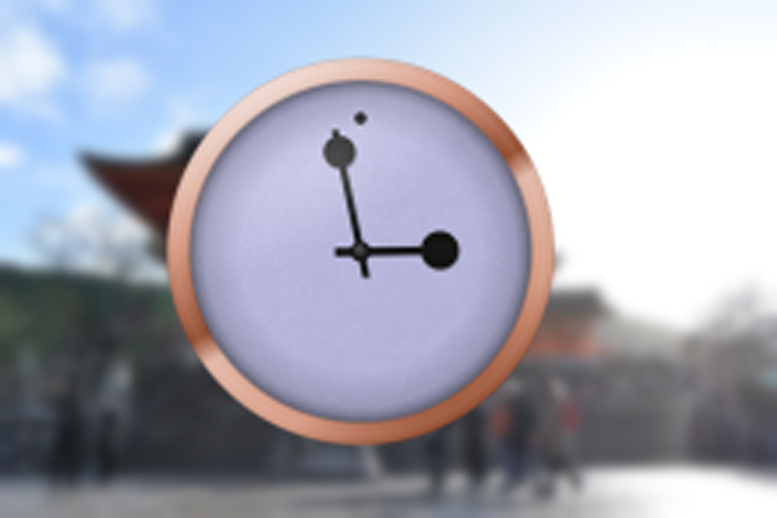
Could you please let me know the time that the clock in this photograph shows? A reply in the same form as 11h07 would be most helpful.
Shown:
2h58
